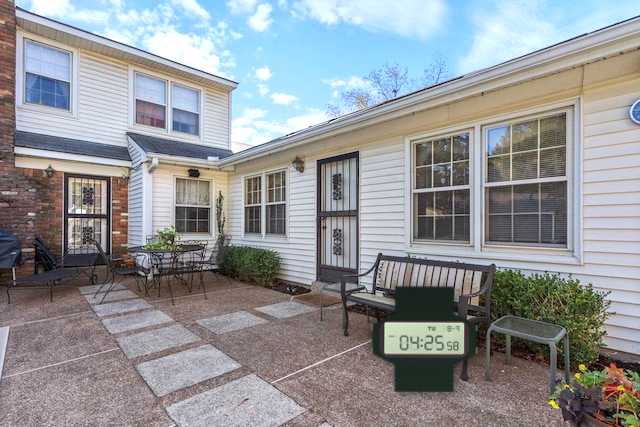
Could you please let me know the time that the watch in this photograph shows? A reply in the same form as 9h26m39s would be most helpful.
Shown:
4h25m58s
